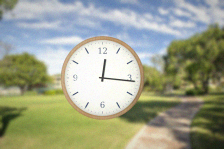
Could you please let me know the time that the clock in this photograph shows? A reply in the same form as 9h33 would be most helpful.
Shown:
12h16
